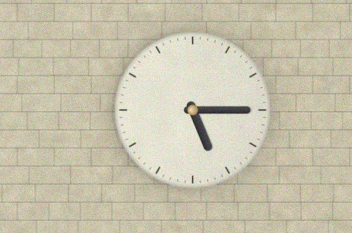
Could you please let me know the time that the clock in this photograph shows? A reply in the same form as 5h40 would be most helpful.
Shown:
5h15
